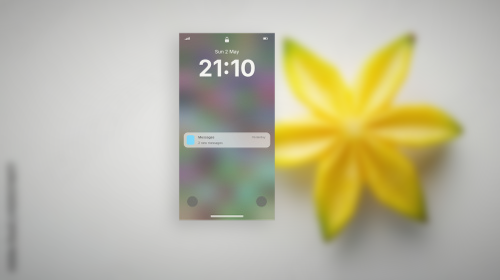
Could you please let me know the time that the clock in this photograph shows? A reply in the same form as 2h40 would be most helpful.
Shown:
21h10
